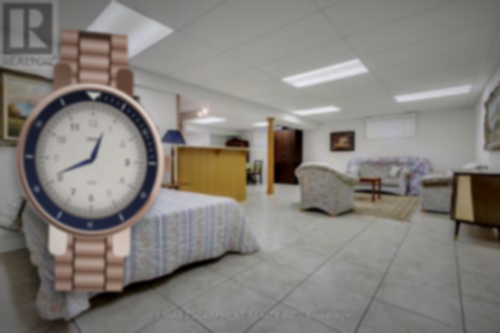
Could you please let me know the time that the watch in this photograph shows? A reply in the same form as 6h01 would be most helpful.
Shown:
12h41
